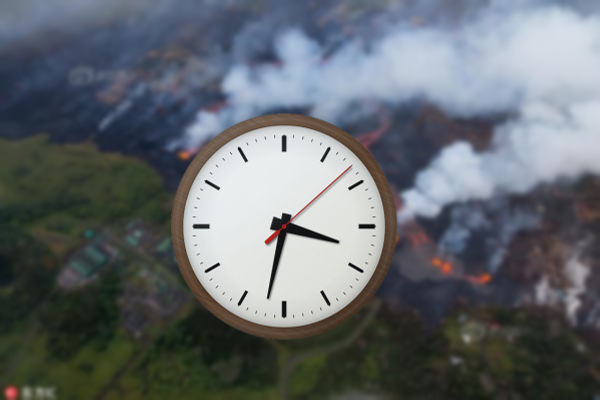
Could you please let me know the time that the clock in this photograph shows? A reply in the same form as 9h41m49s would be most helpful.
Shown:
3h32m08s
